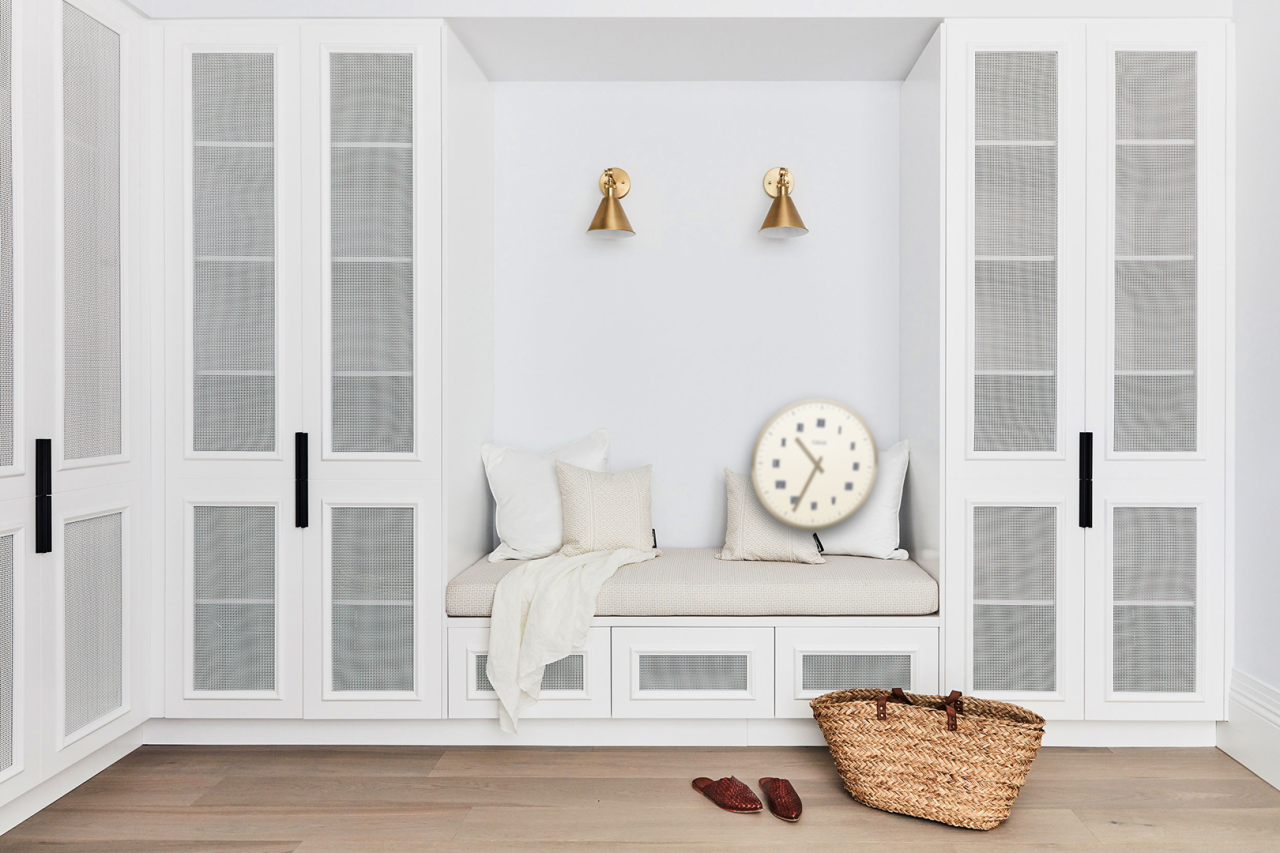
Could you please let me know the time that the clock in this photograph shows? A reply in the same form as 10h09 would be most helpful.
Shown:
10h34
